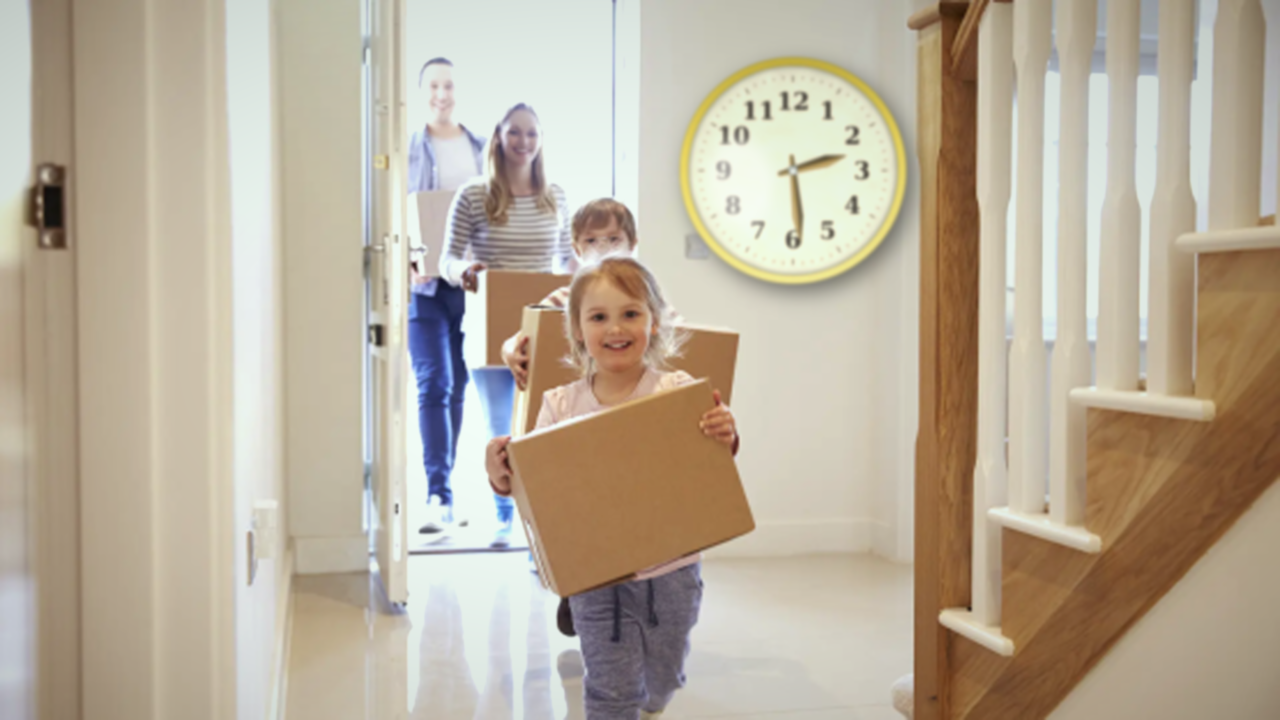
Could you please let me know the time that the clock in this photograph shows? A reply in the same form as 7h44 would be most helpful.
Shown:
2h29
